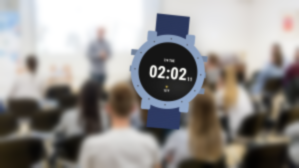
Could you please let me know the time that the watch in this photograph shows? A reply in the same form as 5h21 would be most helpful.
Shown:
2h02
